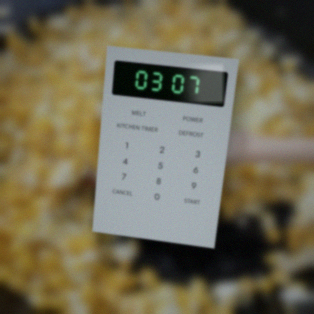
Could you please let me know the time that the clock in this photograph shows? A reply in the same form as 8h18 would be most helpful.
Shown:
3h07
